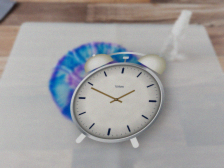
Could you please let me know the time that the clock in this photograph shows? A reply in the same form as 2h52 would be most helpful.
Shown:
1h49
